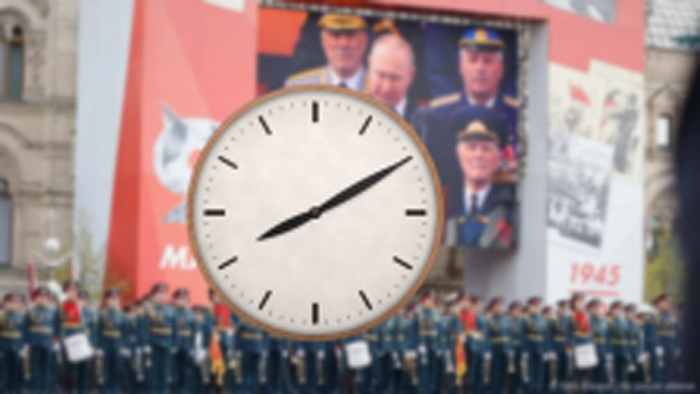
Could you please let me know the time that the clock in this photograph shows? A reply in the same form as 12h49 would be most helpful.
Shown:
8h10
